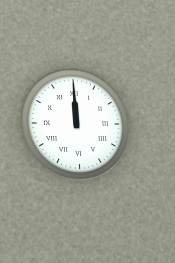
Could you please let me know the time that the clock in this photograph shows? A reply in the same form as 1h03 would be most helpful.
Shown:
12h00
